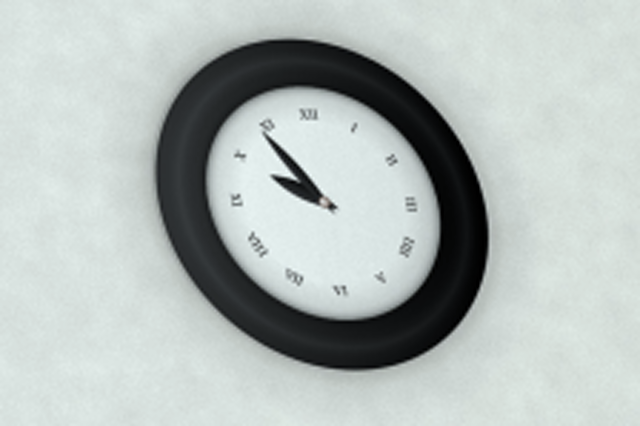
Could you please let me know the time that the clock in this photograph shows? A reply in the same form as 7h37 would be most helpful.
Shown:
9h54
